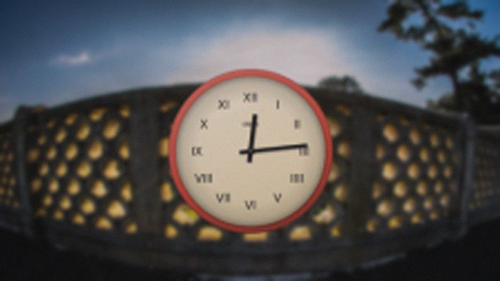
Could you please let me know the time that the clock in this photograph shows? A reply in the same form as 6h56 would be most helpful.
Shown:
12h14
